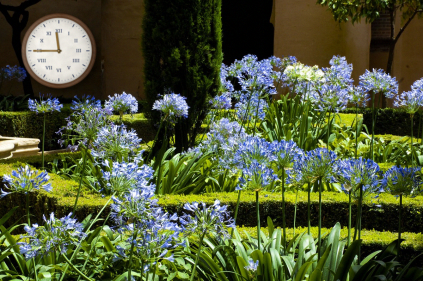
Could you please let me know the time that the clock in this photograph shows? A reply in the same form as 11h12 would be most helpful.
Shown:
11h45
